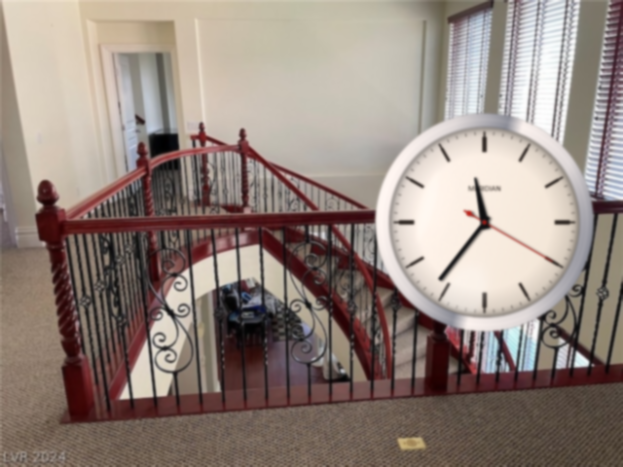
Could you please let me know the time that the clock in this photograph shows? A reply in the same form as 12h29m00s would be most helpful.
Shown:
11h36m20s
